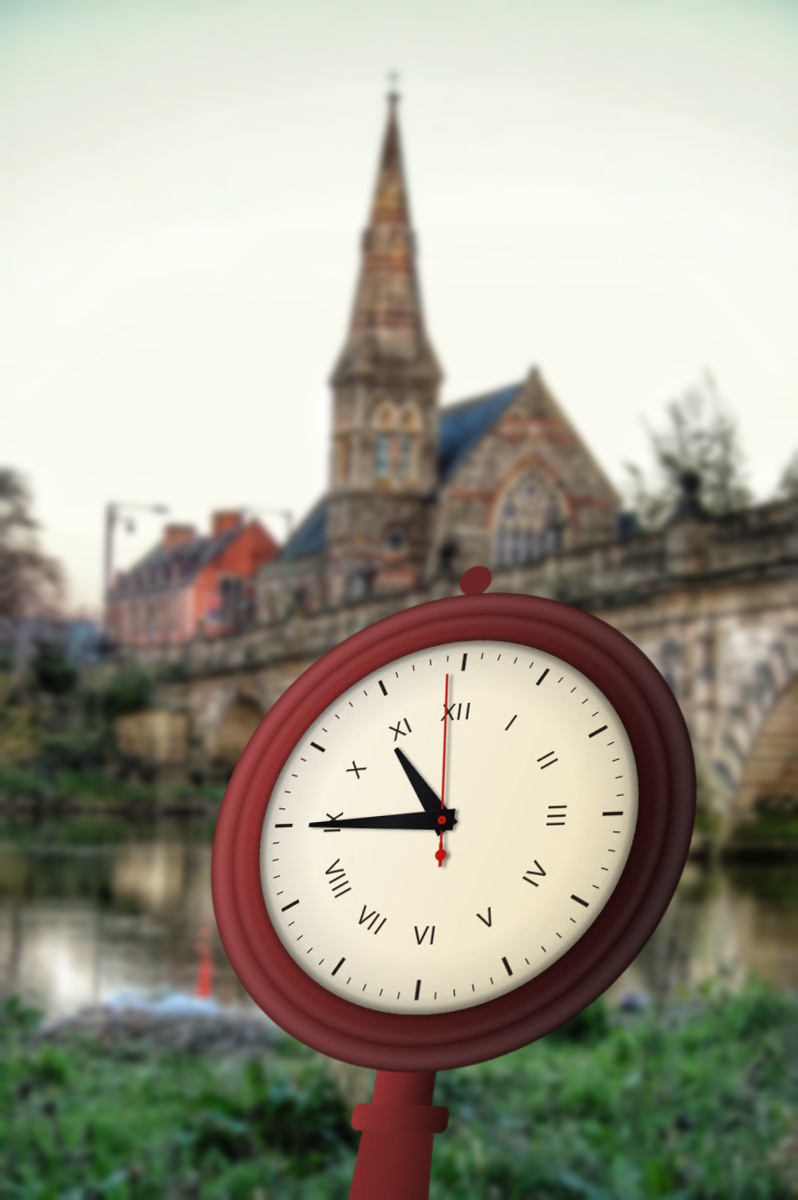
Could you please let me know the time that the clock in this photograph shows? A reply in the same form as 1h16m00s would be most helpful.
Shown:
10h44m59s
